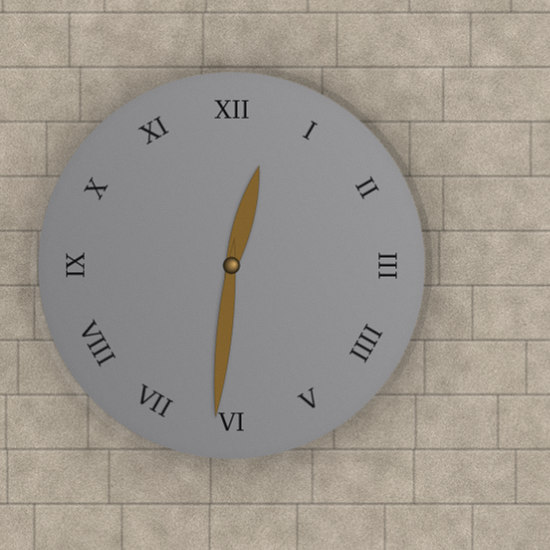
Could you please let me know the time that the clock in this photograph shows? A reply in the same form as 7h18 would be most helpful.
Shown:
12h31
